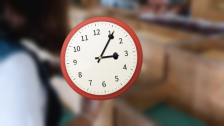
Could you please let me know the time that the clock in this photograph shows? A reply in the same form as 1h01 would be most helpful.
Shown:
3h06
